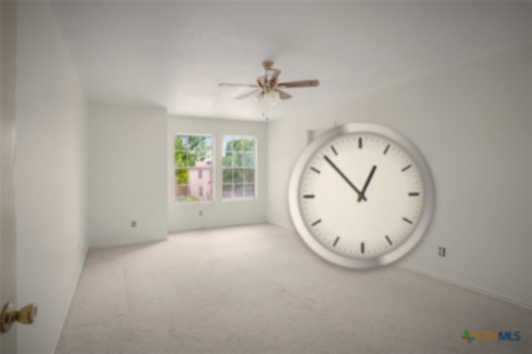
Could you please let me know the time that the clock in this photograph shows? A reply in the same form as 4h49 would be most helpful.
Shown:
12h53
